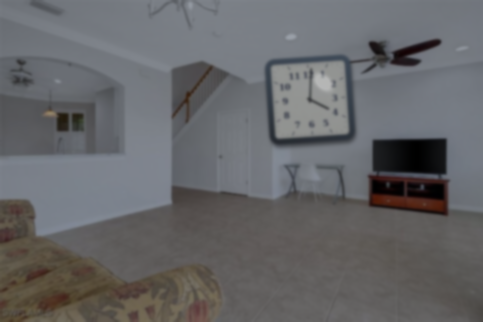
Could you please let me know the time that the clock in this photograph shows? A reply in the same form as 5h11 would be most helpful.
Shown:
4h01
